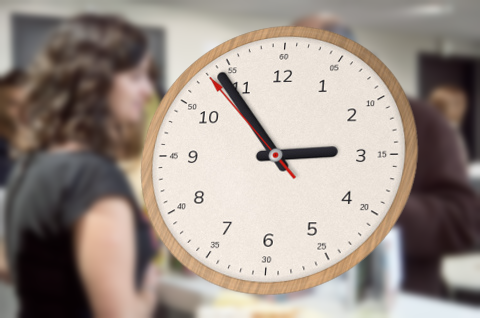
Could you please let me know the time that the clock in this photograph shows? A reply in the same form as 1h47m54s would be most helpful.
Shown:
2h53m53s
